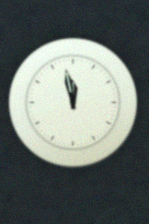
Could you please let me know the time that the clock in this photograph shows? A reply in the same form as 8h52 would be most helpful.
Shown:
11h58
